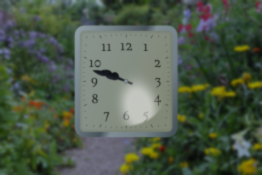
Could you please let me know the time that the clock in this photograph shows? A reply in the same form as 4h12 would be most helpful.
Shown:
9h48
